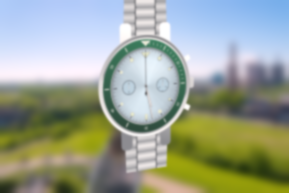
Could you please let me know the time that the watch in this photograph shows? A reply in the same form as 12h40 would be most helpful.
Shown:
5h28
